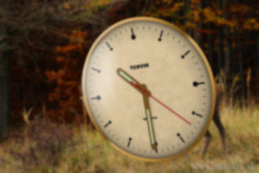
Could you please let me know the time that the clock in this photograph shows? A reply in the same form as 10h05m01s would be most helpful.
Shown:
10h30m22s
